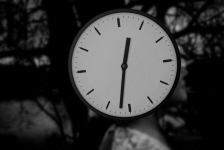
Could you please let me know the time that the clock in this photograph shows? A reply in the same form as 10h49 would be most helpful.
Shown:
12h32
